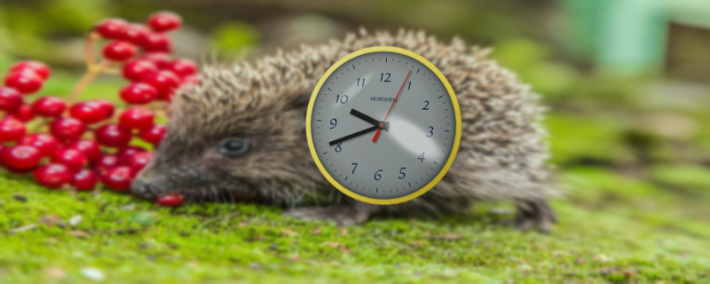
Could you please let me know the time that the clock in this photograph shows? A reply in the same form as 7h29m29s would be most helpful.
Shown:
9h41m04s
